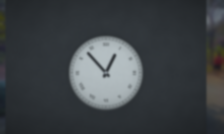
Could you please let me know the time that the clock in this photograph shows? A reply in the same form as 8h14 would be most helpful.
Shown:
12h53
